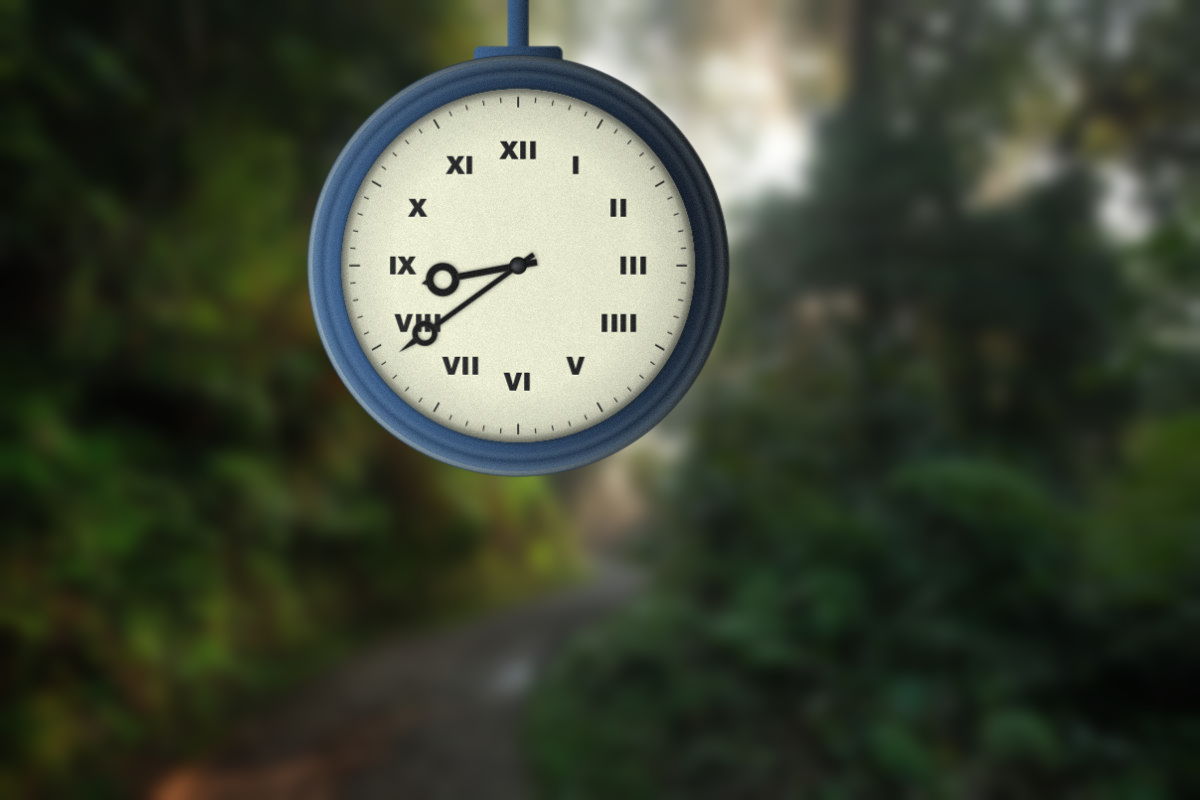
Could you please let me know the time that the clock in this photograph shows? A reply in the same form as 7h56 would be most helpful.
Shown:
8h39
